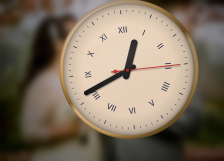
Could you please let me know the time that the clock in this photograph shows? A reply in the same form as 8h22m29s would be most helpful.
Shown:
12h41m15s
